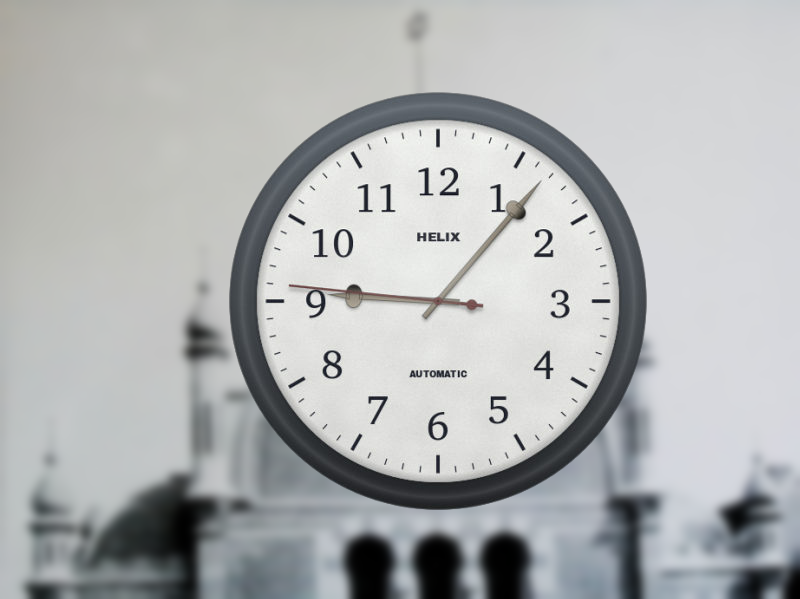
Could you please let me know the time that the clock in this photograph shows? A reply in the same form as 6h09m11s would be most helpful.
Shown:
9h06m46s
